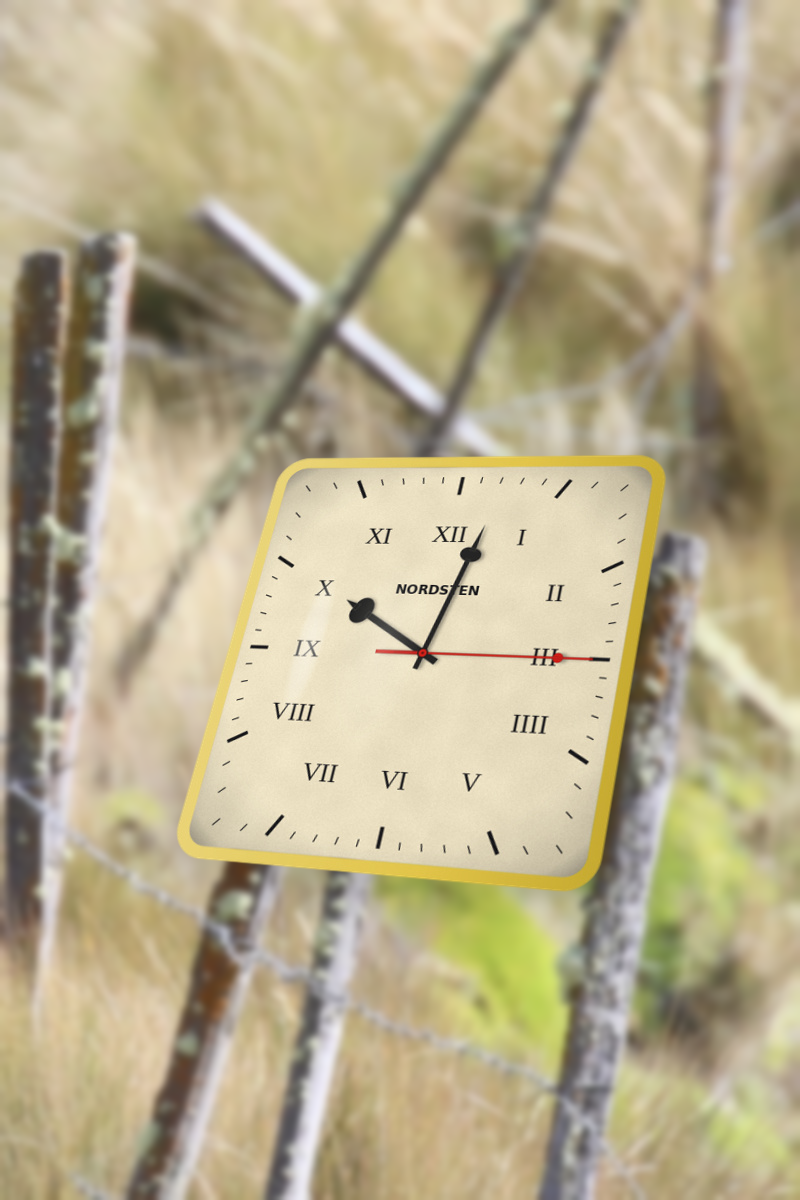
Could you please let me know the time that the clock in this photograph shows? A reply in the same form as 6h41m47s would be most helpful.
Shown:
10h02m15s
